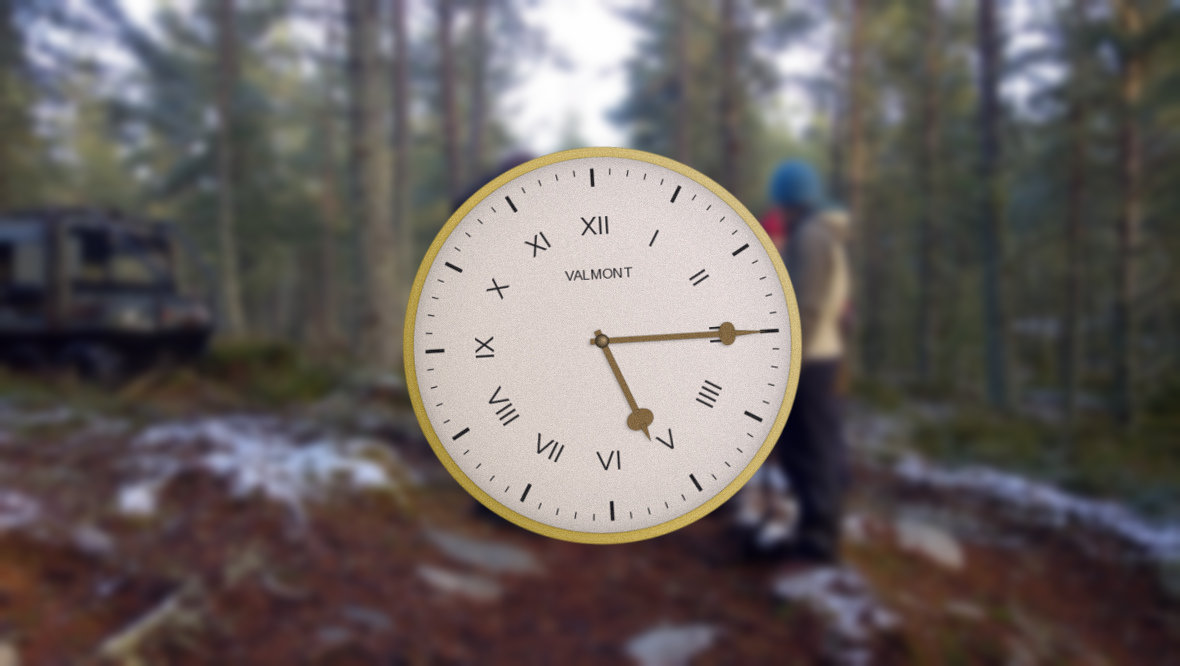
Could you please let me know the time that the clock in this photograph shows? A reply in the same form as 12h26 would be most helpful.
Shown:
5h15
